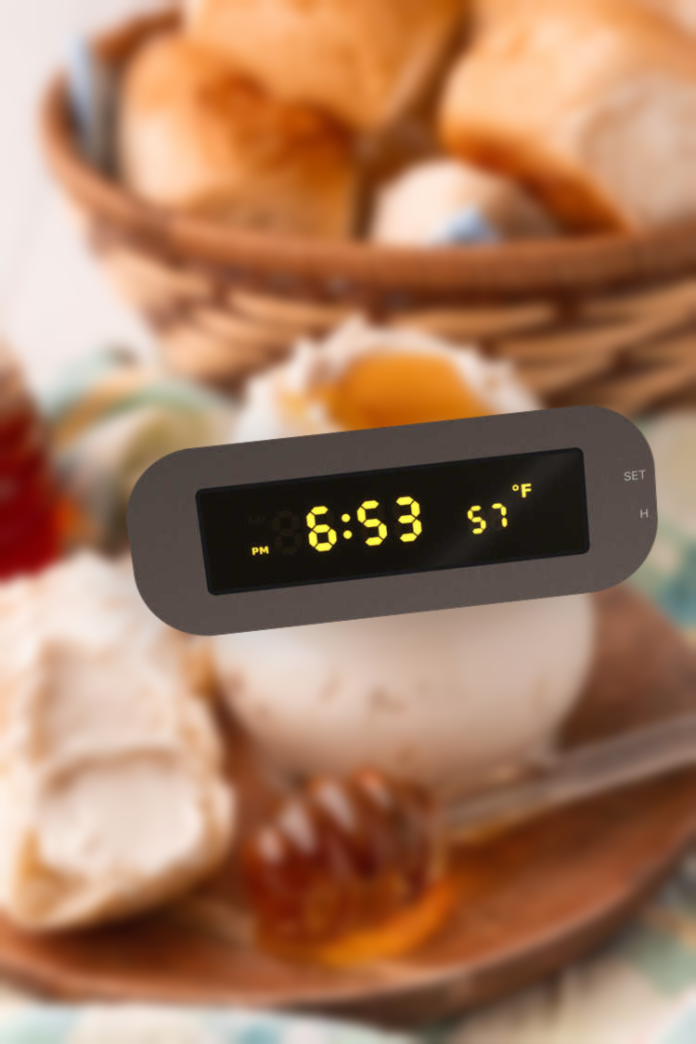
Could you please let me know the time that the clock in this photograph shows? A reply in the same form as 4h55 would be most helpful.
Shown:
6h53
